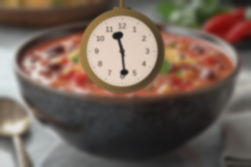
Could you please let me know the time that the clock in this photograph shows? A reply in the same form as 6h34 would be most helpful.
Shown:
11h29
